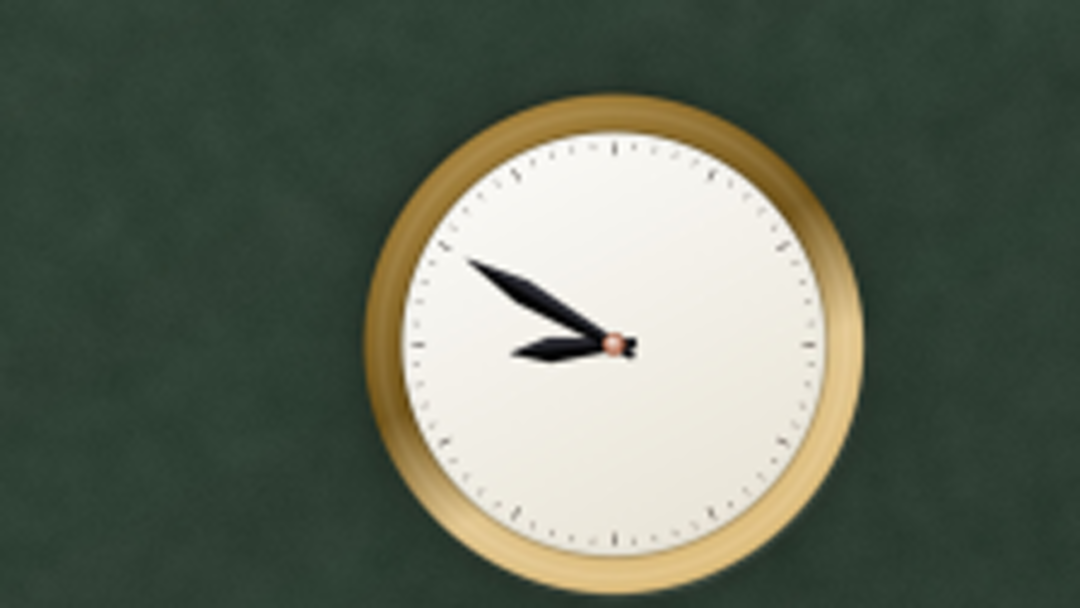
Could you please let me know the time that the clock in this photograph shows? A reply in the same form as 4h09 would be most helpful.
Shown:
8h50
